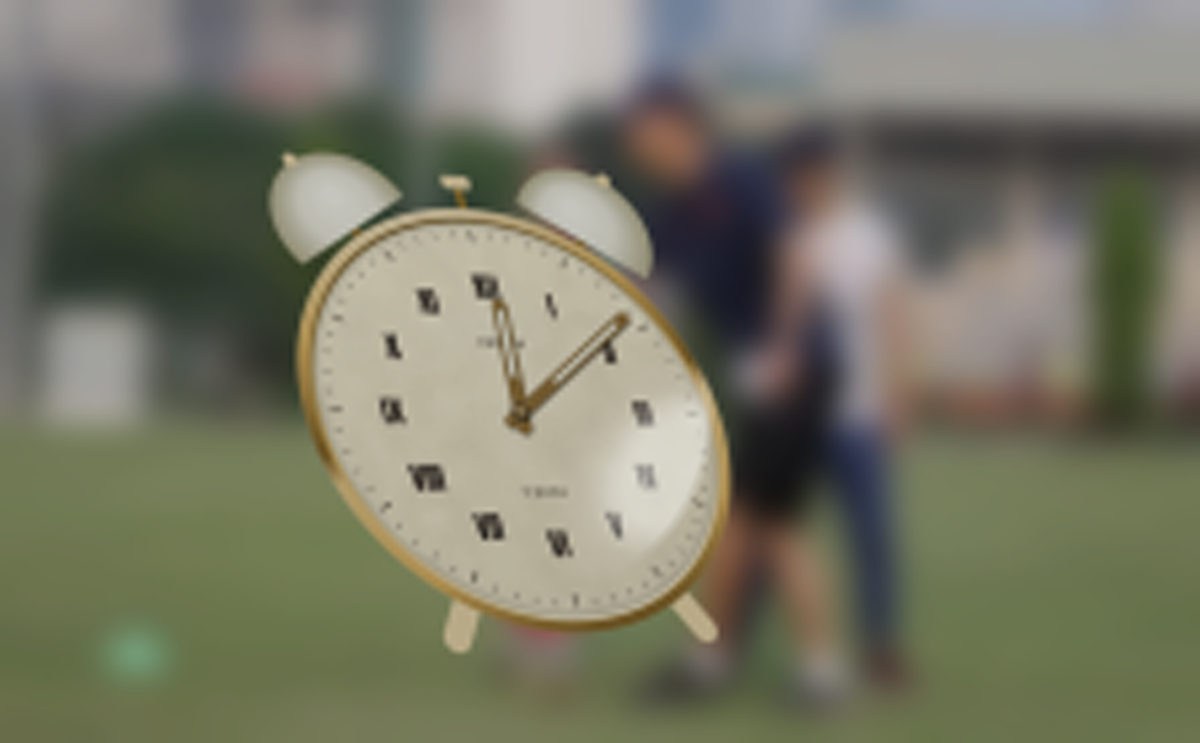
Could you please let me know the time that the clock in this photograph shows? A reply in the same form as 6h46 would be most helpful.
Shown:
12h09
